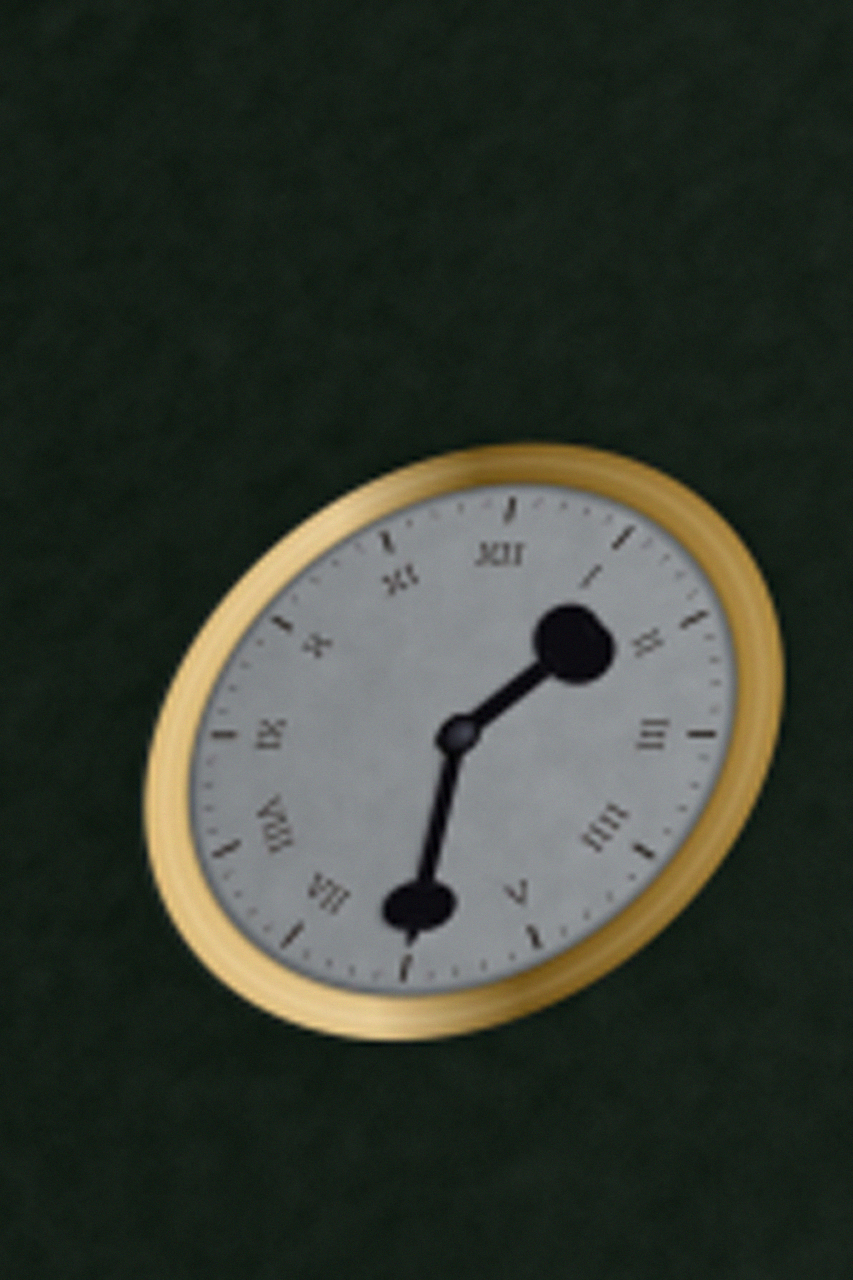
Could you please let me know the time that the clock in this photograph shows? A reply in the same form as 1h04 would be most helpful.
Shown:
1h30
